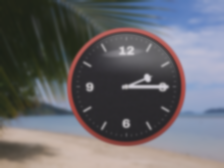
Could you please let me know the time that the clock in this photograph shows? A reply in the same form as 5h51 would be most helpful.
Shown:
2h15
